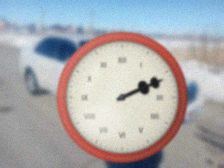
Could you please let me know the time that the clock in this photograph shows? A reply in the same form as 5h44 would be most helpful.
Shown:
2h11
